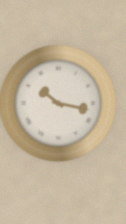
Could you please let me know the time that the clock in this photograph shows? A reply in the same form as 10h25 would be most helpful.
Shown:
10h17
